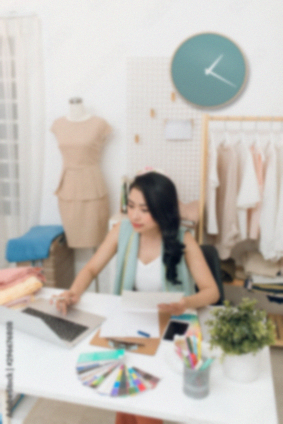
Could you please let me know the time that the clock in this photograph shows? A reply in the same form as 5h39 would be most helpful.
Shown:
1h20
